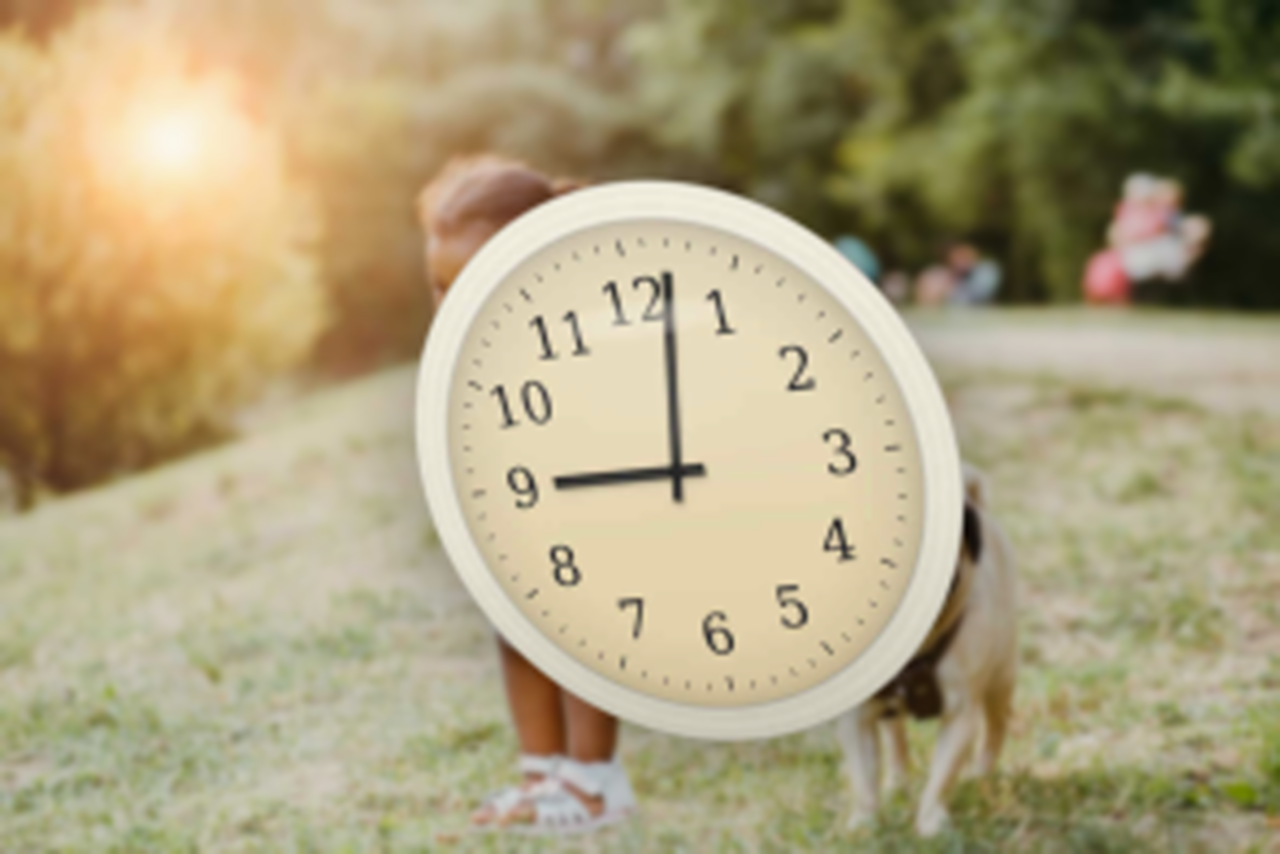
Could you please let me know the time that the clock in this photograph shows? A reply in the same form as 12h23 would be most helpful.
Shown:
9h02
